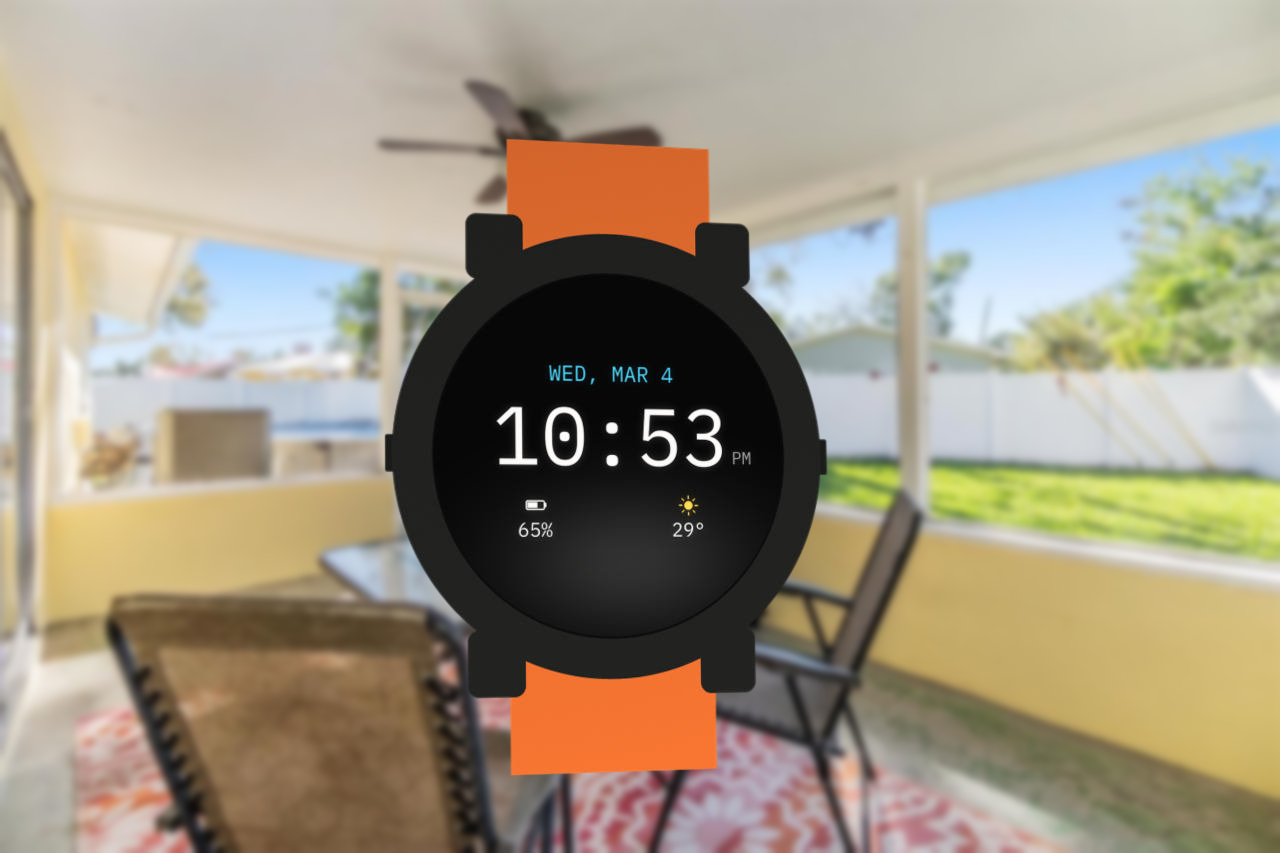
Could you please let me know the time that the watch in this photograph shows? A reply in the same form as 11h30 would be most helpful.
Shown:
10h53
